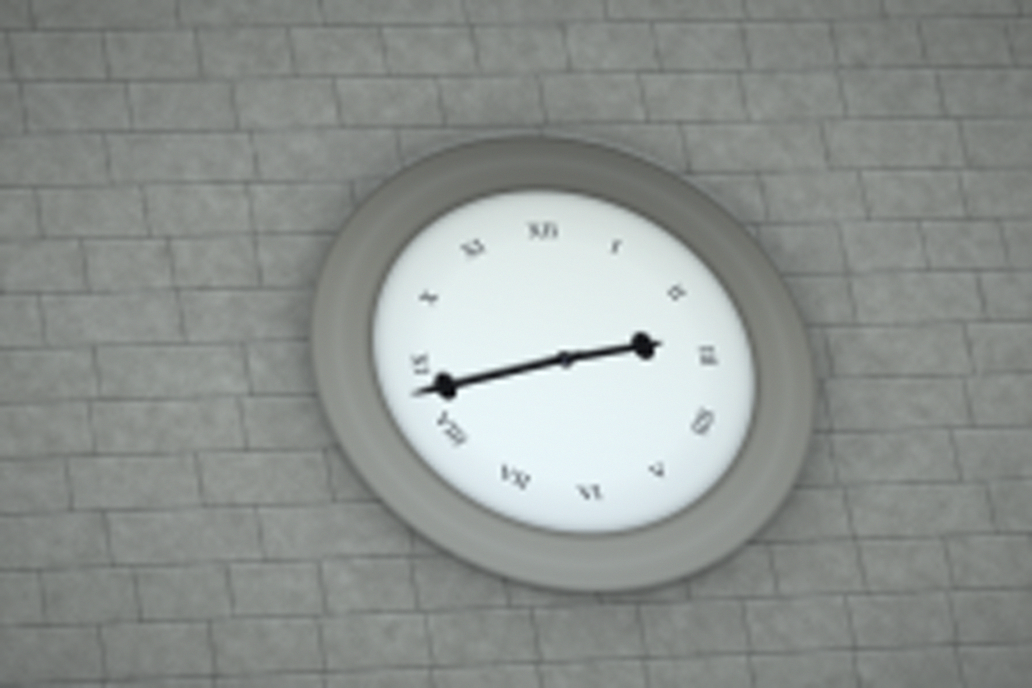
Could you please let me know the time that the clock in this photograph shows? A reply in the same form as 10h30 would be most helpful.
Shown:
2h43
